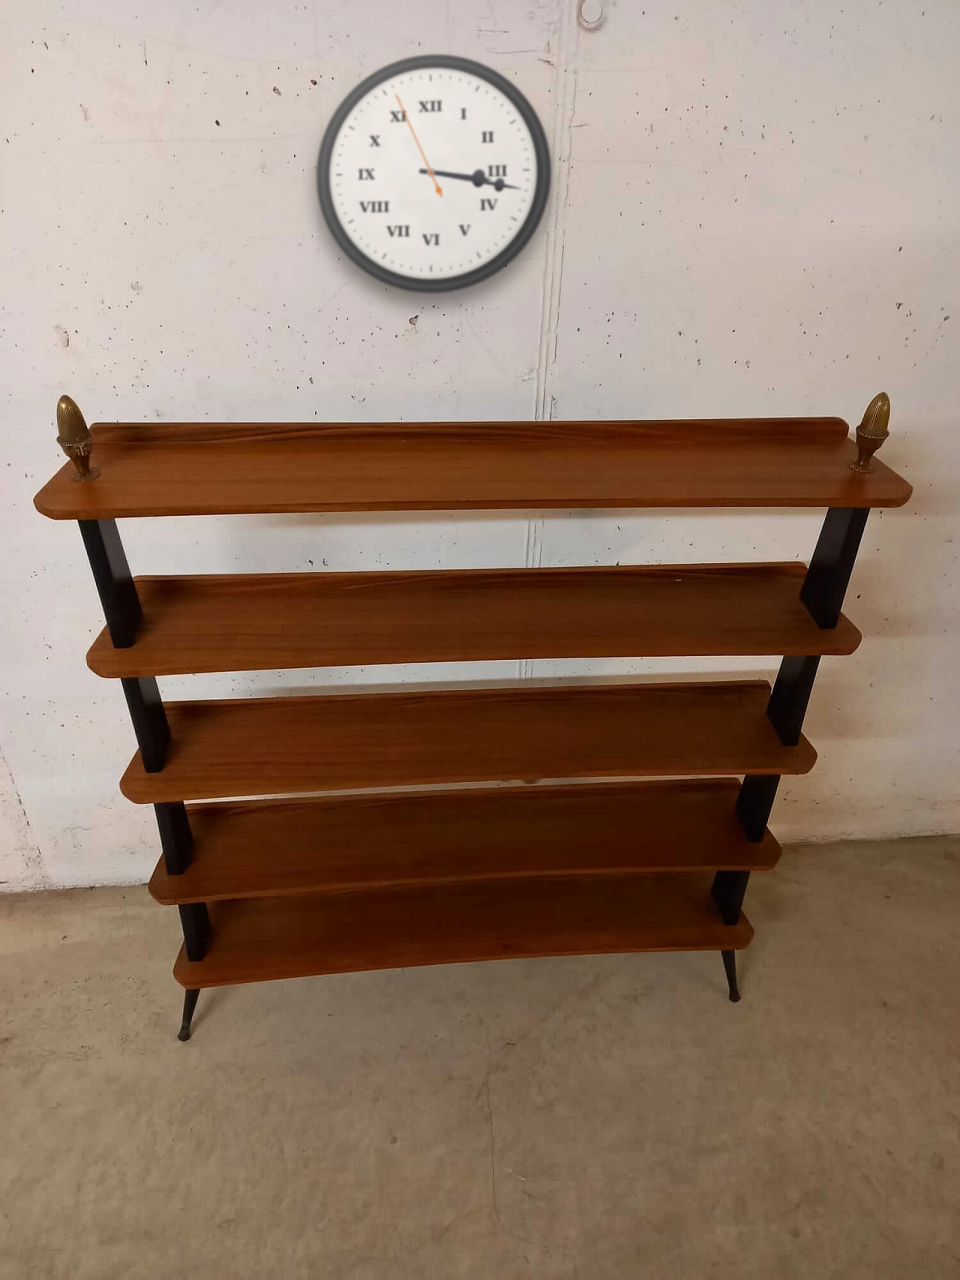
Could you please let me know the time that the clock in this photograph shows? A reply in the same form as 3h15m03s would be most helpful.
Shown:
3h16m56s
